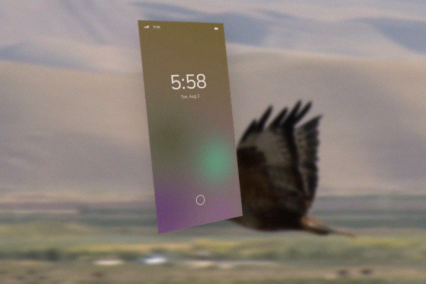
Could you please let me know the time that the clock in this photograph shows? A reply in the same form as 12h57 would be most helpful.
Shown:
5h58
